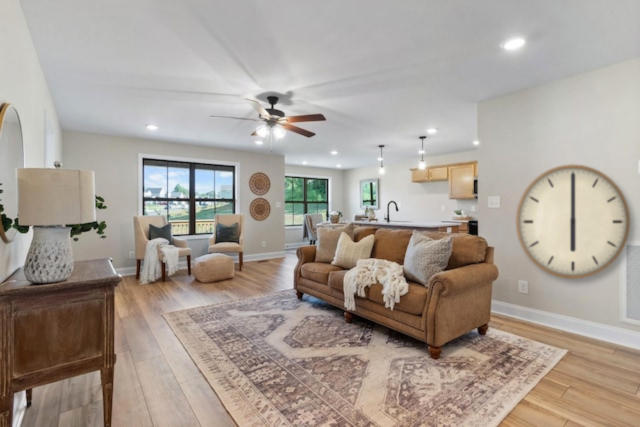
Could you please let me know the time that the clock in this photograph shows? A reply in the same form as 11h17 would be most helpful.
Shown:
6h00
